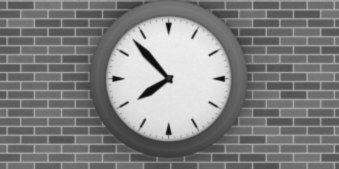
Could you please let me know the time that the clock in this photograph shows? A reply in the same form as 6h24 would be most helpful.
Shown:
7h53
